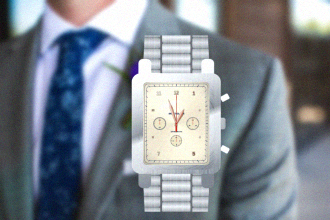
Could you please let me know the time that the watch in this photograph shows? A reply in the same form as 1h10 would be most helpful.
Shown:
12h57
